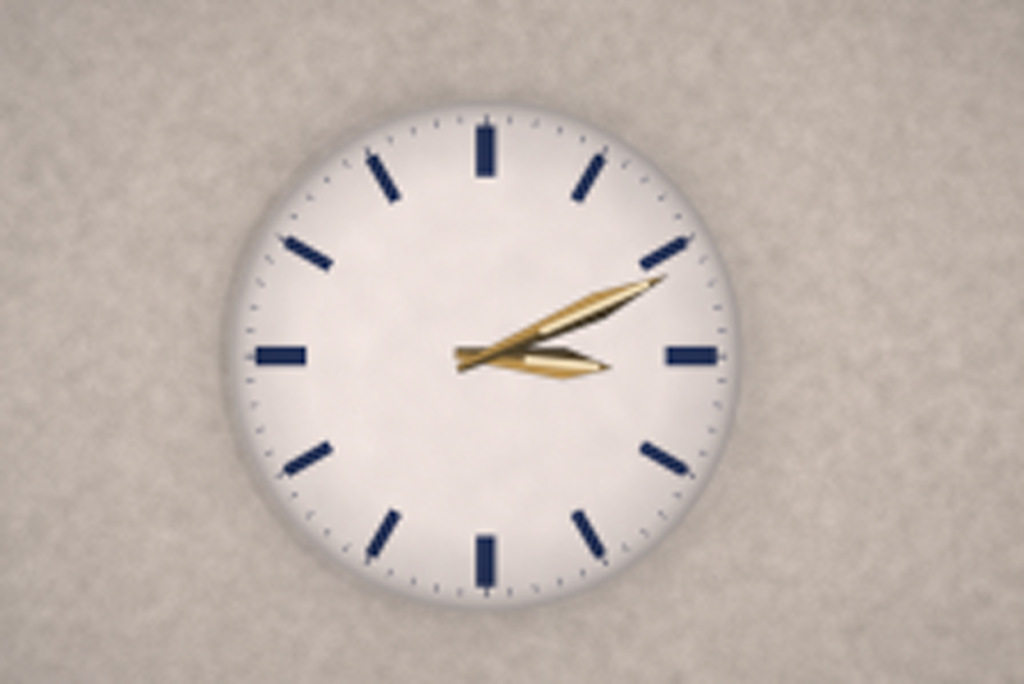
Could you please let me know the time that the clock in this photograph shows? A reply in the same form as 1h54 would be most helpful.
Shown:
3h11
